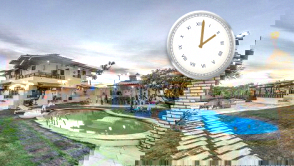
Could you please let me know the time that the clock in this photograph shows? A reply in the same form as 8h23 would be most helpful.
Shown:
2h02
